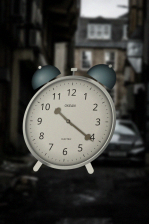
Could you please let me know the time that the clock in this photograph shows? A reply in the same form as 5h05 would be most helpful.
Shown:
10h21
